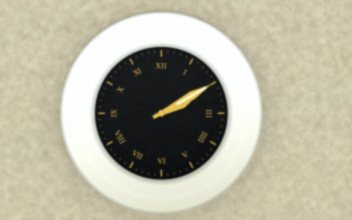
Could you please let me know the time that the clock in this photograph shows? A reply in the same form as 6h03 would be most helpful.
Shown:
2h10
